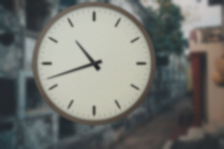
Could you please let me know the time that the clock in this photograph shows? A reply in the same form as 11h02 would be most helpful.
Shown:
10h42
